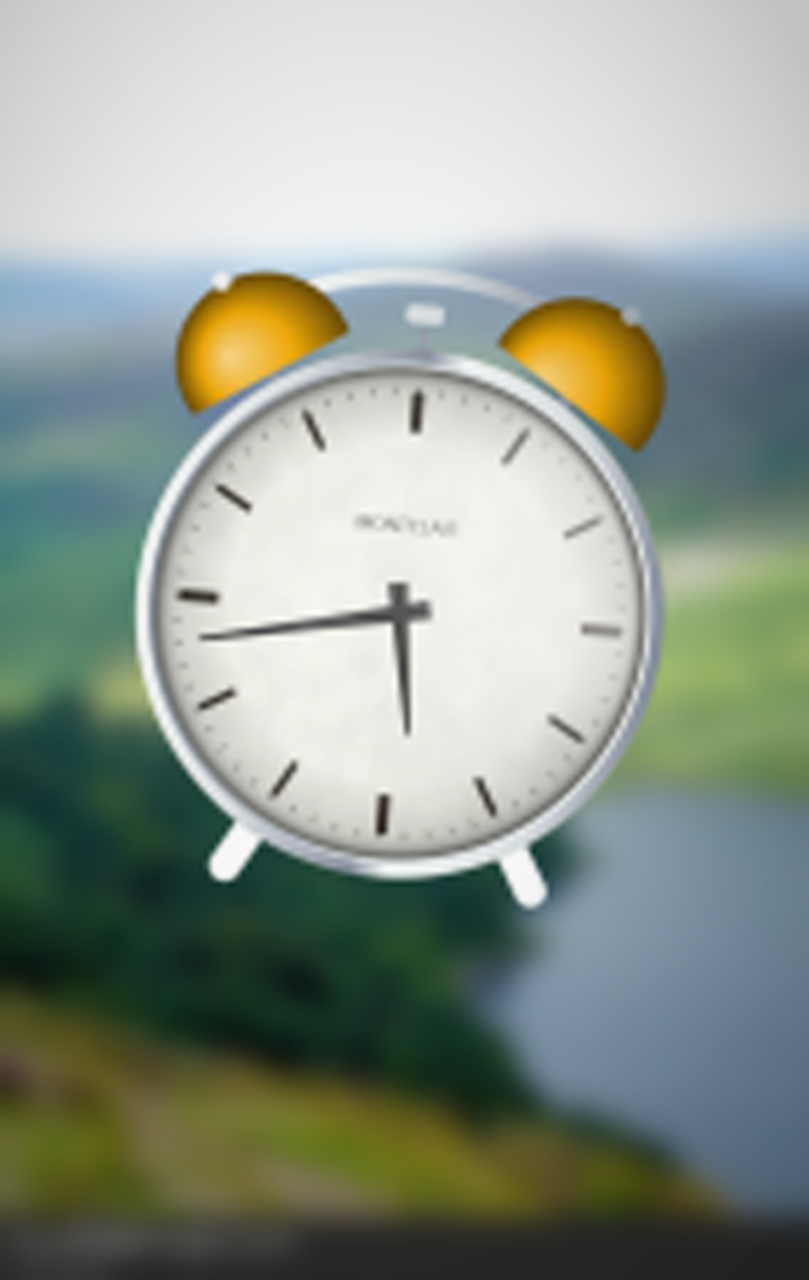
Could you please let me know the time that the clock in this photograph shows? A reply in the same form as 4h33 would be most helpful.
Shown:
5h43
